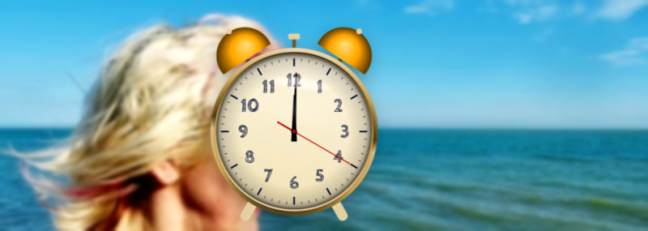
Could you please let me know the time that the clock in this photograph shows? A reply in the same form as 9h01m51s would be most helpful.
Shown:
12h00m20s
